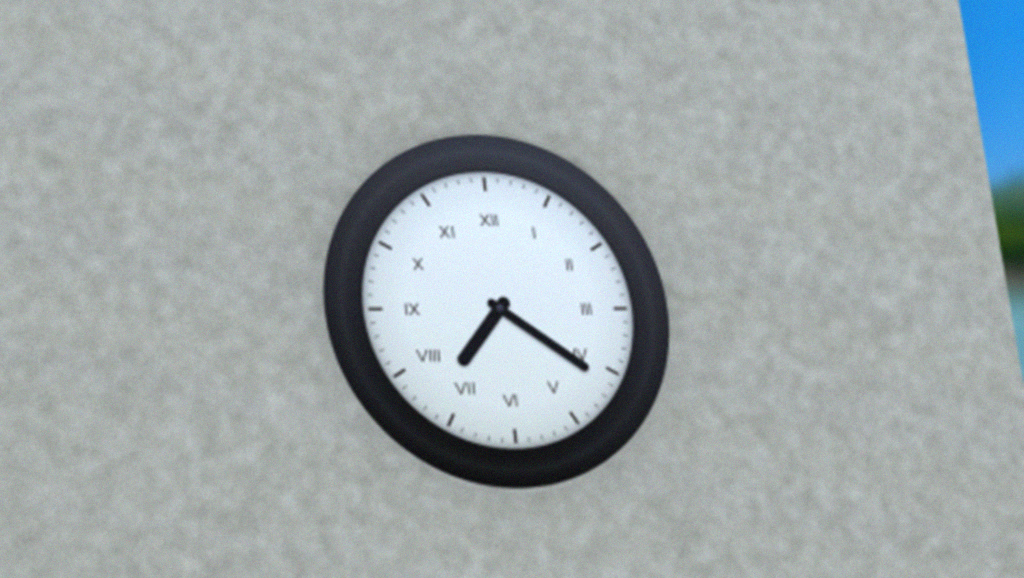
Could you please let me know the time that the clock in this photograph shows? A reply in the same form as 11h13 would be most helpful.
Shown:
7h21
